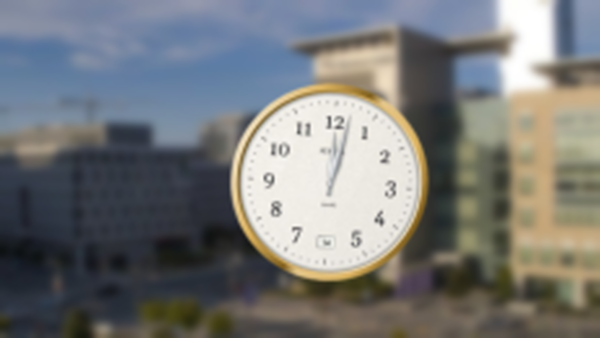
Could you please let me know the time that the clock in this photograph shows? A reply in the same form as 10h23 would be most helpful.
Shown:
12h02
